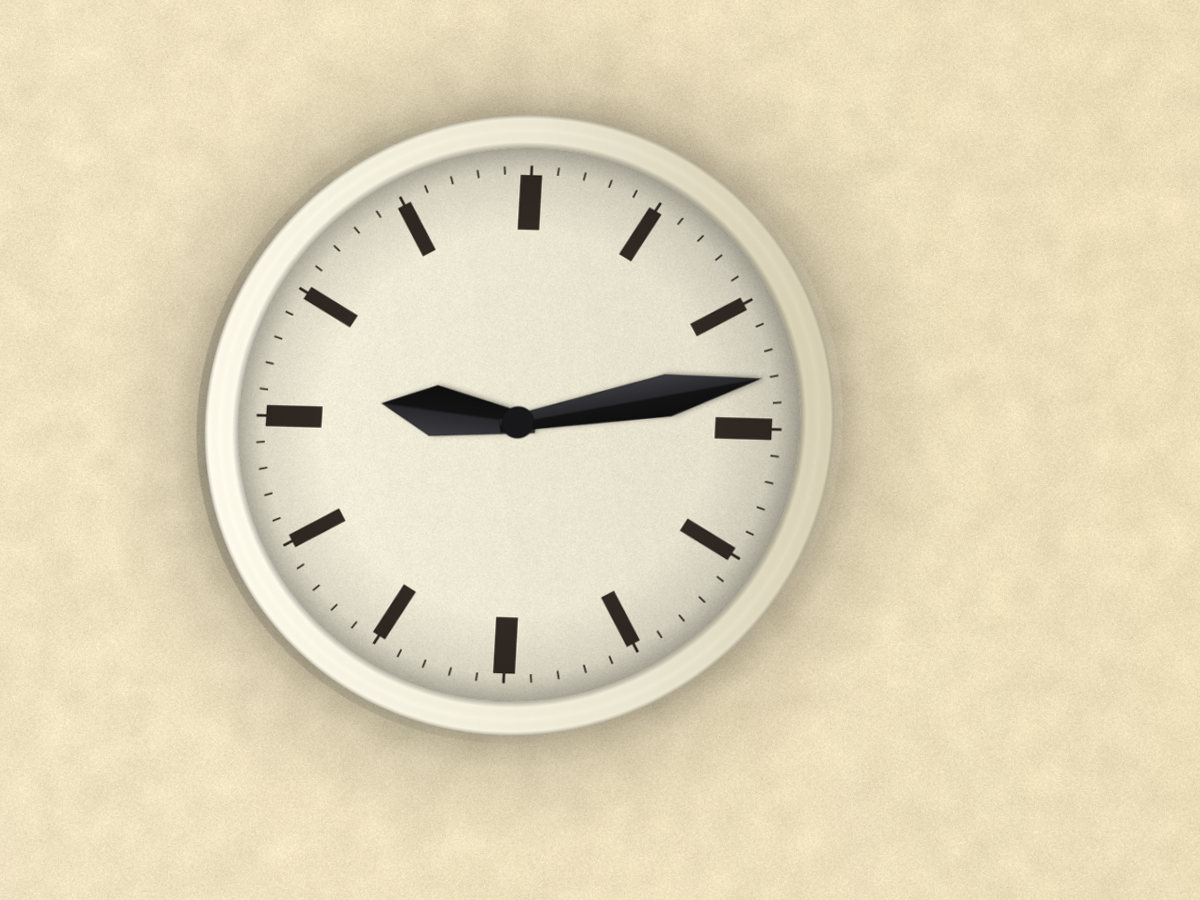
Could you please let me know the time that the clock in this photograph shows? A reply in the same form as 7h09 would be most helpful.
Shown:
9h13
